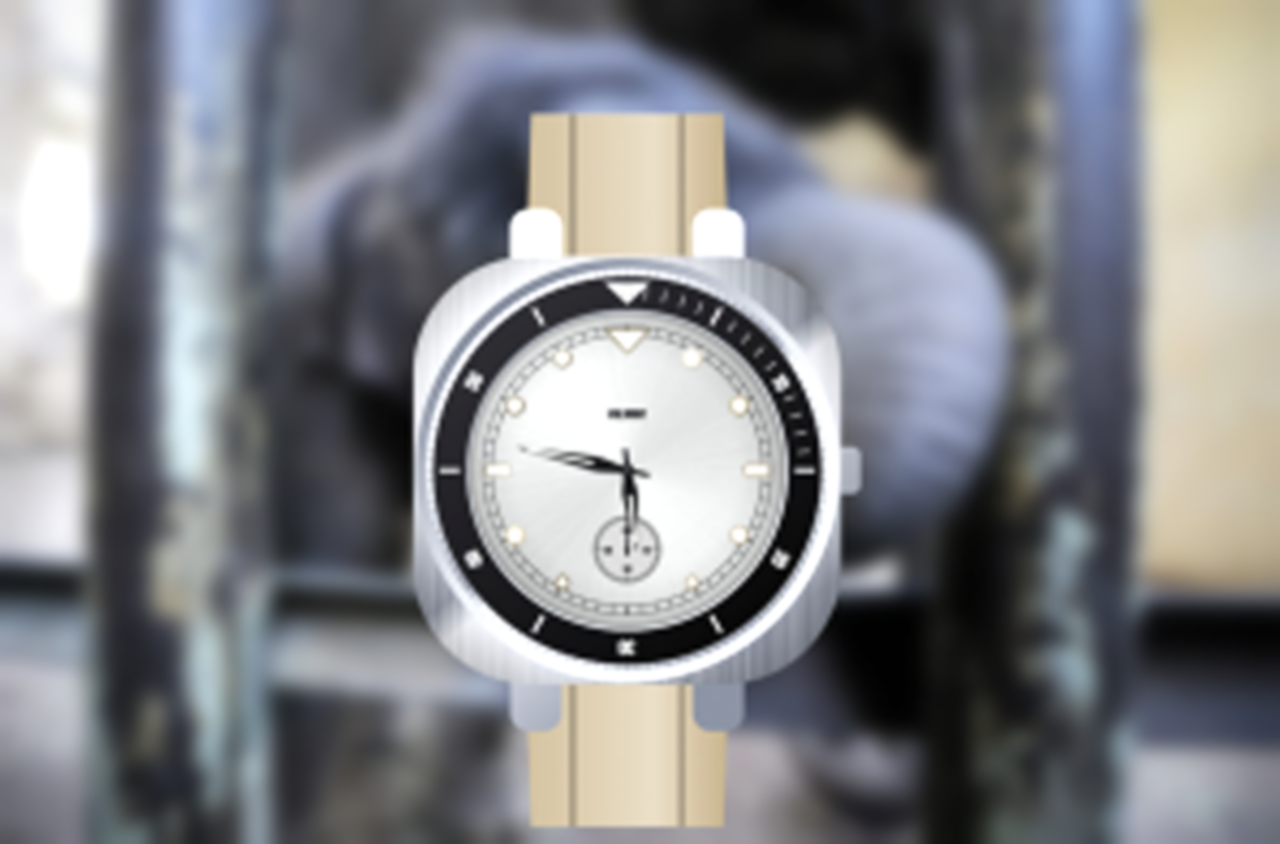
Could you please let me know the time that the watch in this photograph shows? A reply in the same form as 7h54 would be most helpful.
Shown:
5h47
